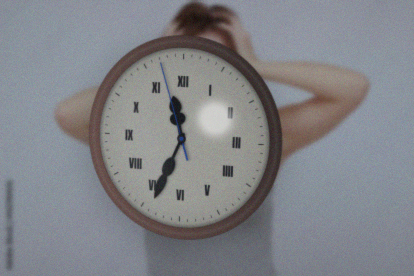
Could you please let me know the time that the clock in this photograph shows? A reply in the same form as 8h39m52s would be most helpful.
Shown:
11h33m57s
